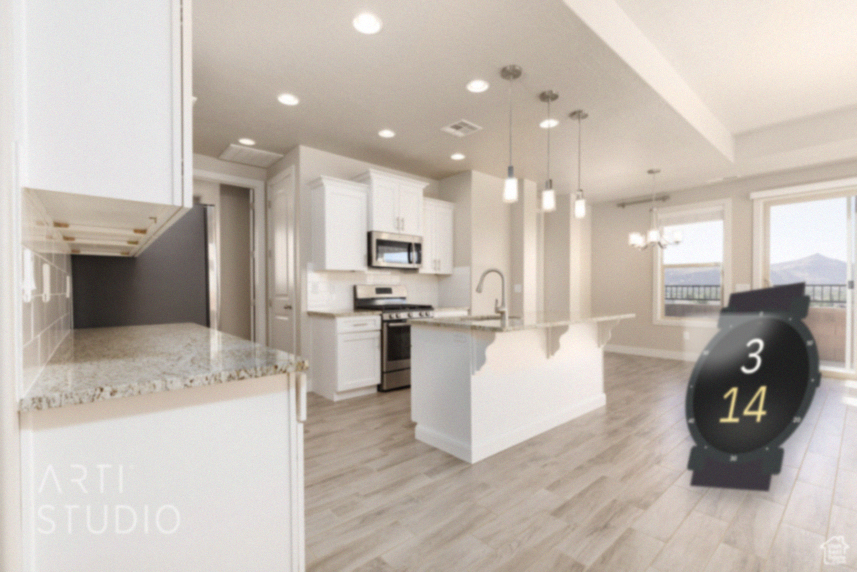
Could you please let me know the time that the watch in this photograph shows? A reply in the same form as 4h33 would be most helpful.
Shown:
3h14
